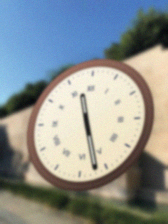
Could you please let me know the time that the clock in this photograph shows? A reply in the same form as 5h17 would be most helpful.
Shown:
11h27
